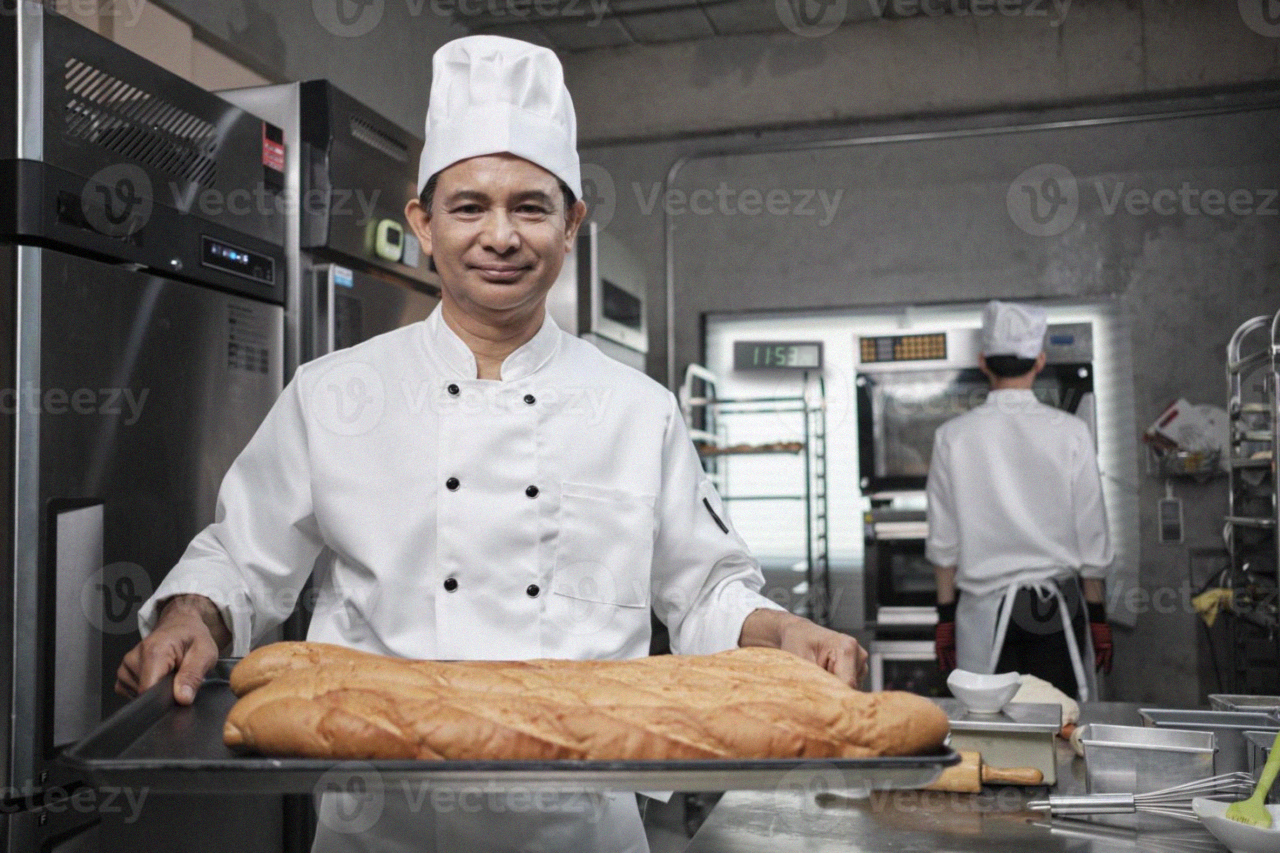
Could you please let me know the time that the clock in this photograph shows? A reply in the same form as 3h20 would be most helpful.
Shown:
11h53
